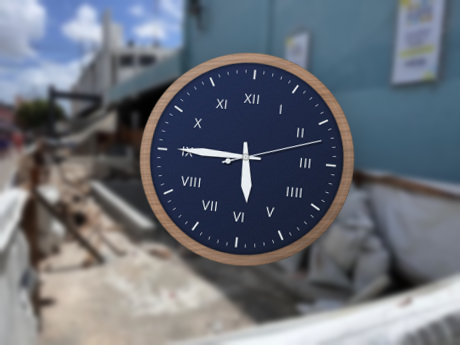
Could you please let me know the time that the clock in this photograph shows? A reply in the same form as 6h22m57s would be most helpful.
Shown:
5h45m12s
